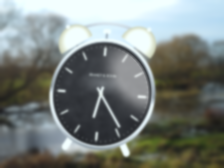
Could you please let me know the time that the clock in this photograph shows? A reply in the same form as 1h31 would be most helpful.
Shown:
6h24
